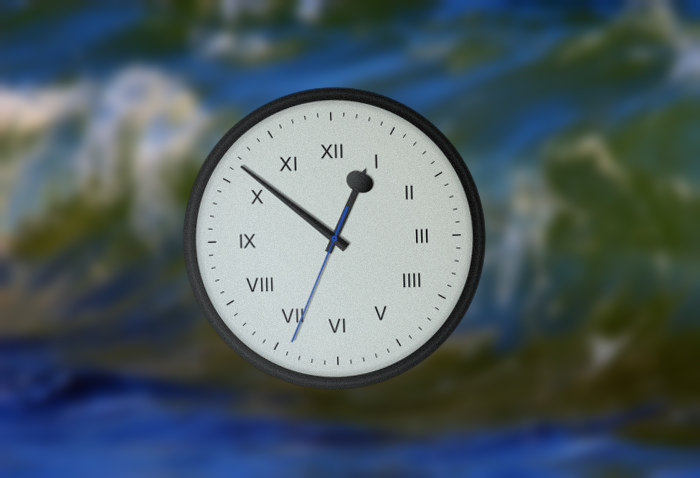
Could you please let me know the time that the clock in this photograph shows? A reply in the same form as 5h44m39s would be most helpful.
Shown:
12h51m34s
